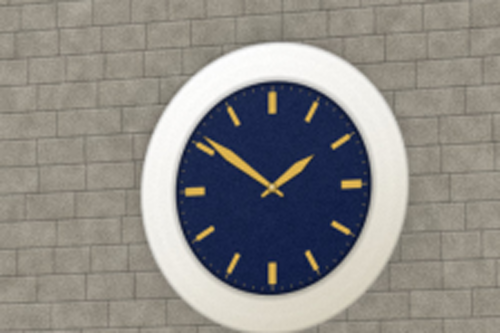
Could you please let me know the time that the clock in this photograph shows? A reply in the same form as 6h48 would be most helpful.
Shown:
1h51
